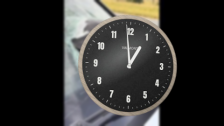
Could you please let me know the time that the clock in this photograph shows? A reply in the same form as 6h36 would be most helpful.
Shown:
12h59
